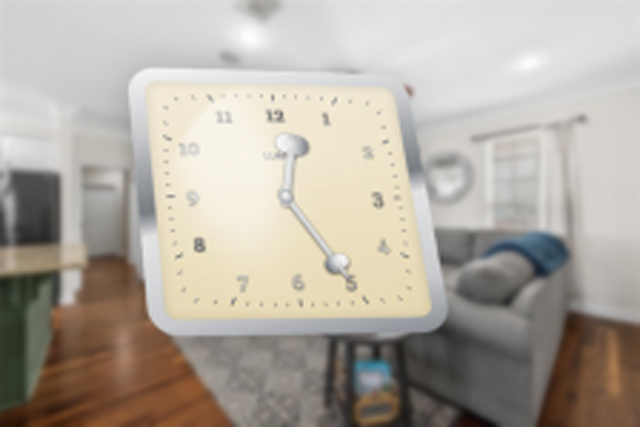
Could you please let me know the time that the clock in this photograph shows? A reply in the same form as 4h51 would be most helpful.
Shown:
12h25
